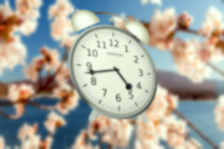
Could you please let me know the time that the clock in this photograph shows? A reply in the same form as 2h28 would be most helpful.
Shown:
4h43
